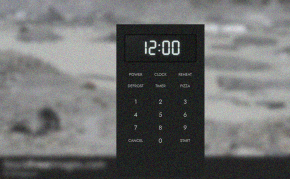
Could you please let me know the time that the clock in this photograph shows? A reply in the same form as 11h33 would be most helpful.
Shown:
12h00
